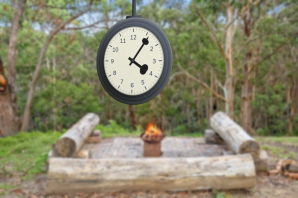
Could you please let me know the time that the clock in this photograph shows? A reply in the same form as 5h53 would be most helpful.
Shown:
4h06
